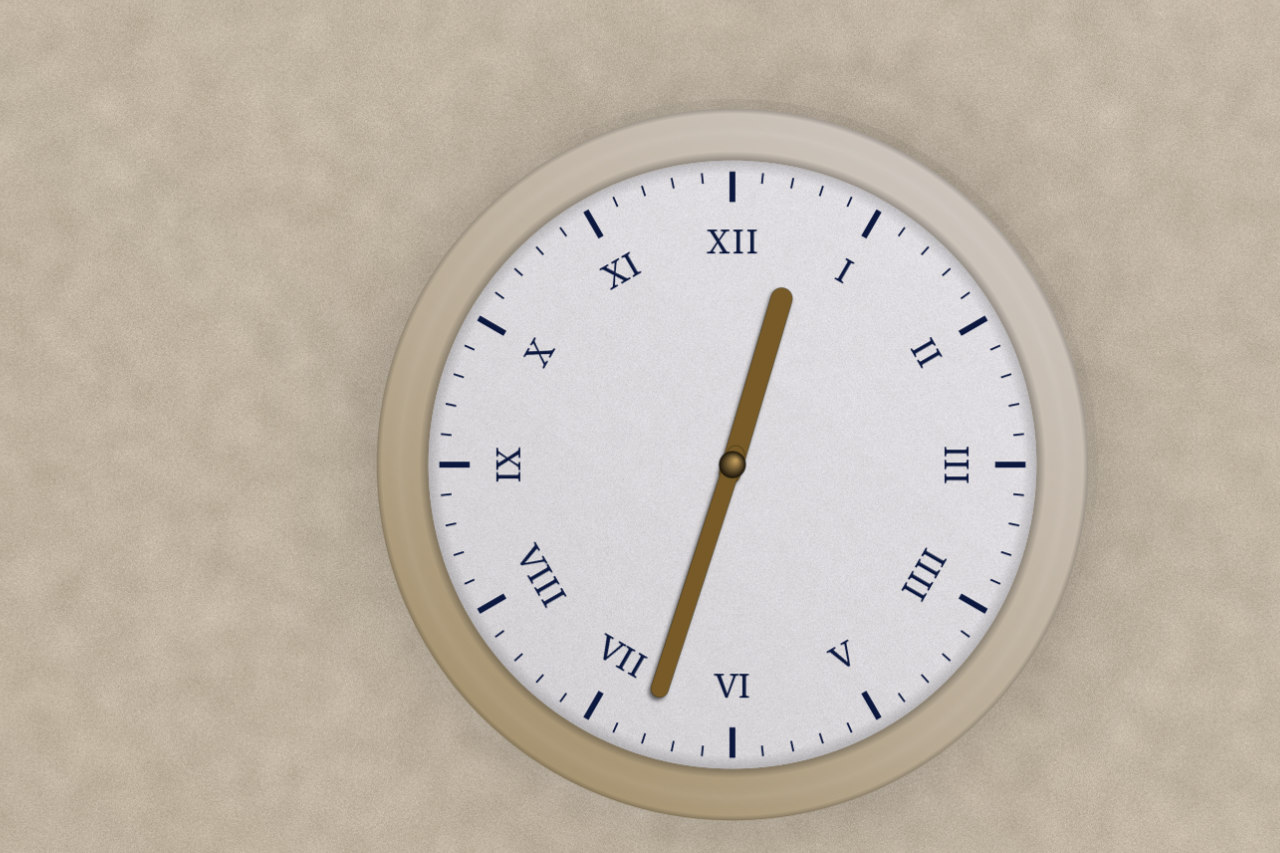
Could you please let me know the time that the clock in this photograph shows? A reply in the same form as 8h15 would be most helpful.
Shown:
12h33
